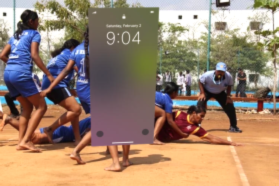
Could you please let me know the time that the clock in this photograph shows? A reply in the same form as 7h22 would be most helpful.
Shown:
9h04
